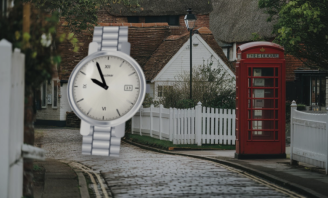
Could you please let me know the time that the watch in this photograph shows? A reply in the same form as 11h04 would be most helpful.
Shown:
9h56
